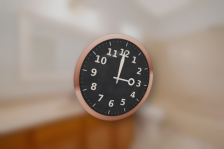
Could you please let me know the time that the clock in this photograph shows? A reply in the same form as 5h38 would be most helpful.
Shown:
3h00
